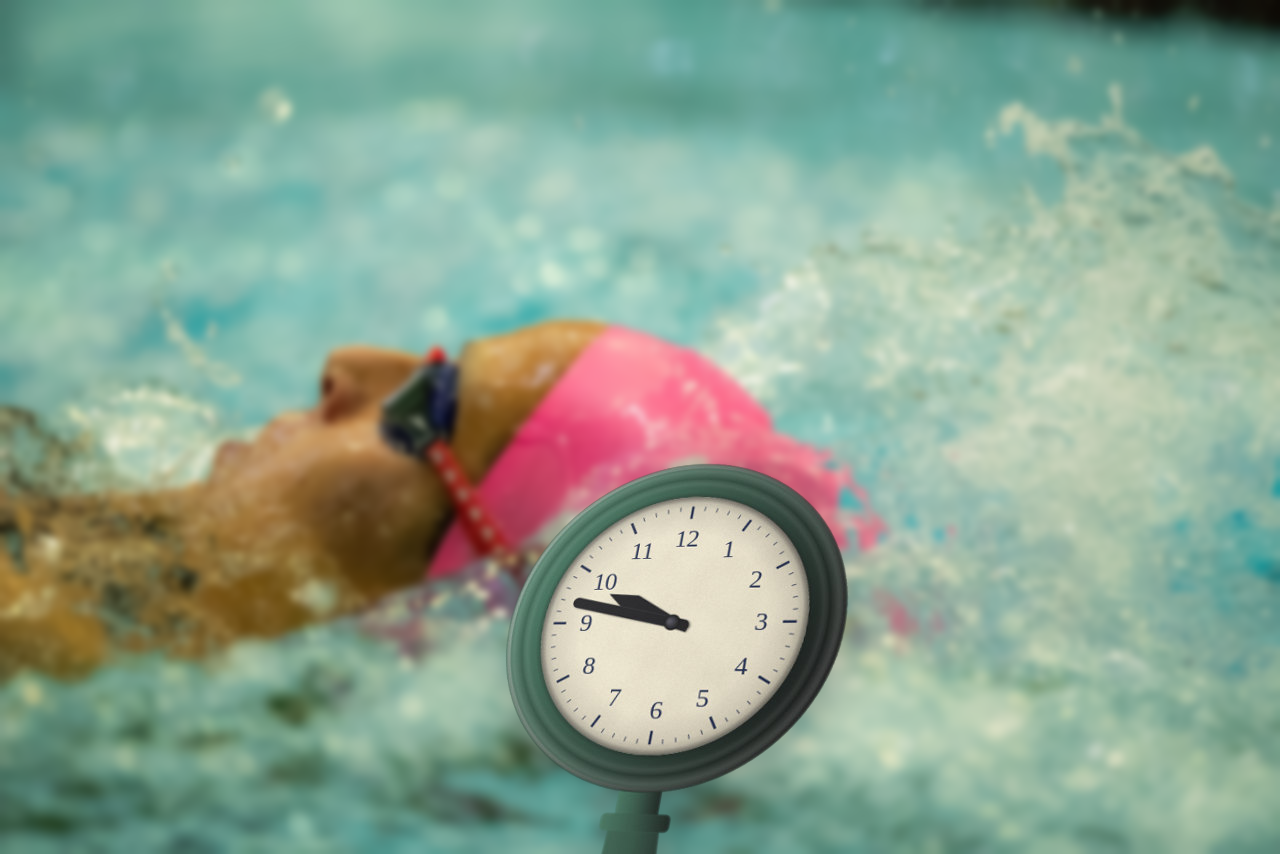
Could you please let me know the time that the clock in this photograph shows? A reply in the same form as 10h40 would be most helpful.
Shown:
9h47
